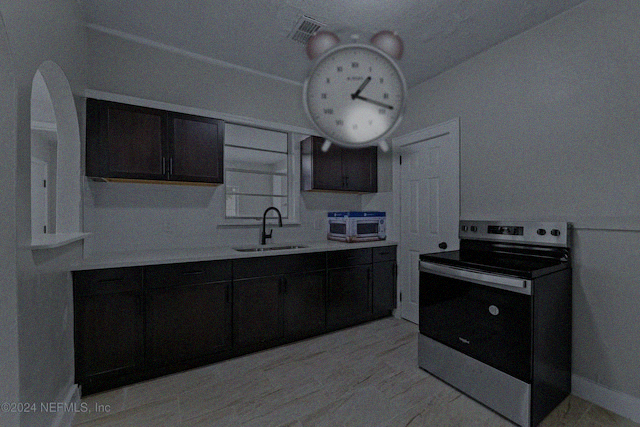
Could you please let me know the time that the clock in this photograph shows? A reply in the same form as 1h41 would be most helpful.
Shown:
1h18
